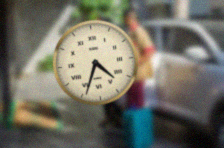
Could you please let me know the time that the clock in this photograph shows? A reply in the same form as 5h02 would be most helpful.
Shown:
4h34
